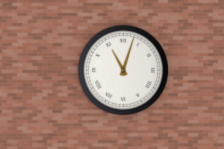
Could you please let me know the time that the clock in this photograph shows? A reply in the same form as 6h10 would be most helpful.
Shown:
11h03
